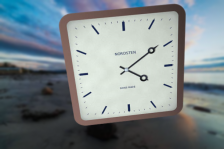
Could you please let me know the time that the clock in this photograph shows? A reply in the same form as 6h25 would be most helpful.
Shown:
4h09
